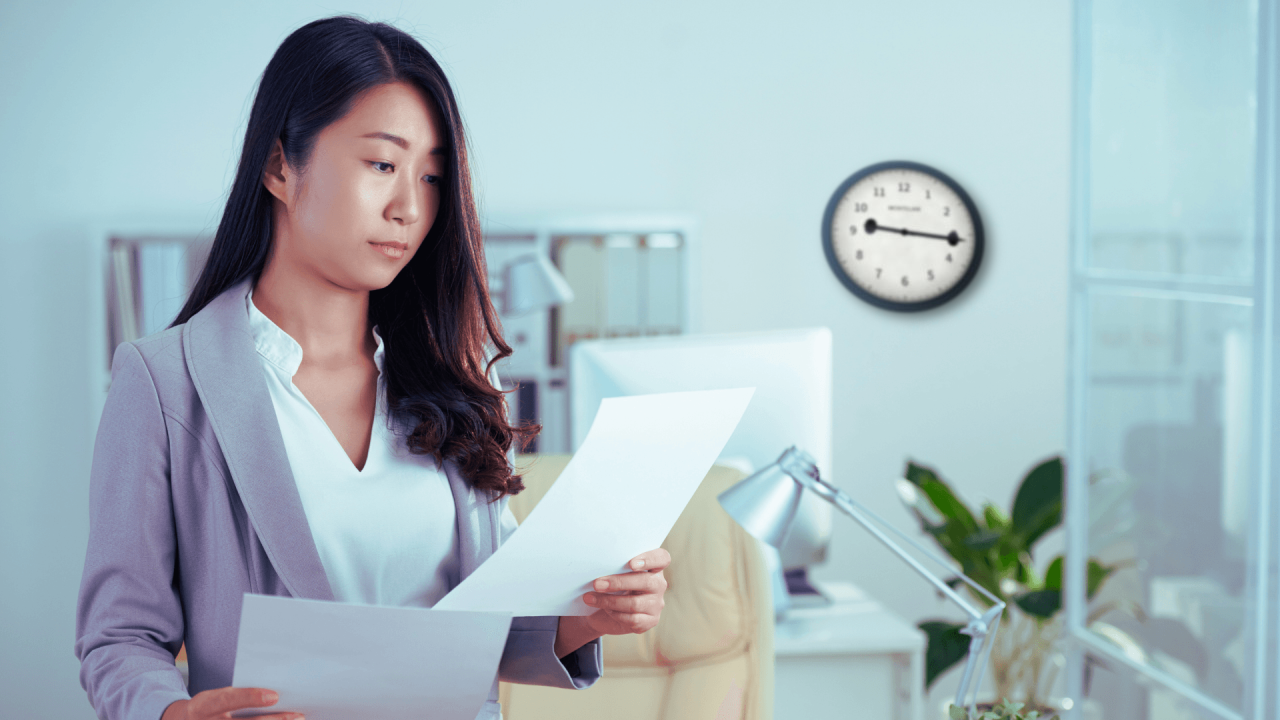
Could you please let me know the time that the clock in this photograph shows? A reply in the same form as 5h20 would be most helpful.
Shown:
9h16
